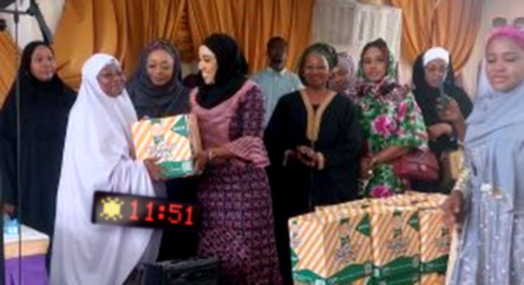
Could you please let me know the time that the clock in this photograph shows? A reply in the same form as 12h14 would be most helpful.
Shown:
11h51
